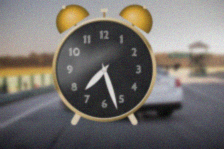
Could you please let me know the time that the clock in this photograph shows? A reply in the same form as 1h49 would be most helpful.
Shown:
7h27
